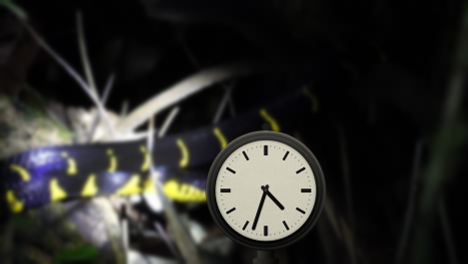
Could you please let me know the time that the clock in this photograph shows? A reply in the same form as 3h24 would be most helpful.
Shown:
4h33
